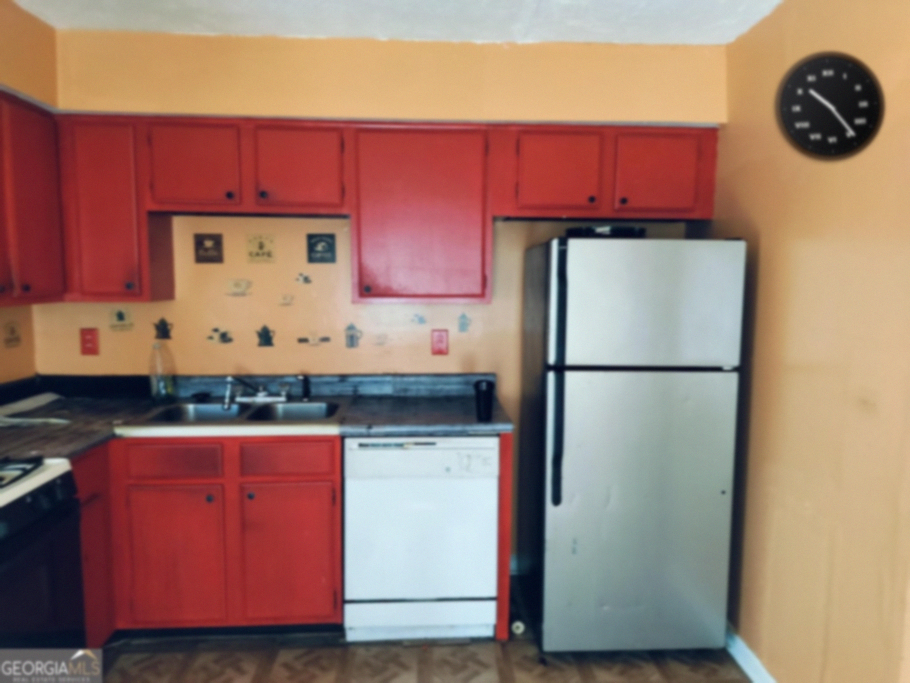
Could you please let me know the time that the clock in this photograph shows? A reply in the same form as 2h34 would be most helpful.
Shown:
10h24
